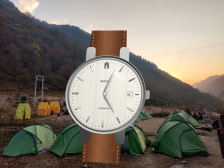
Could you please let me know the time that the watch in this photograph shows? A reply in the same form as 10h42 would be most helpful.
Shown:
5h03
